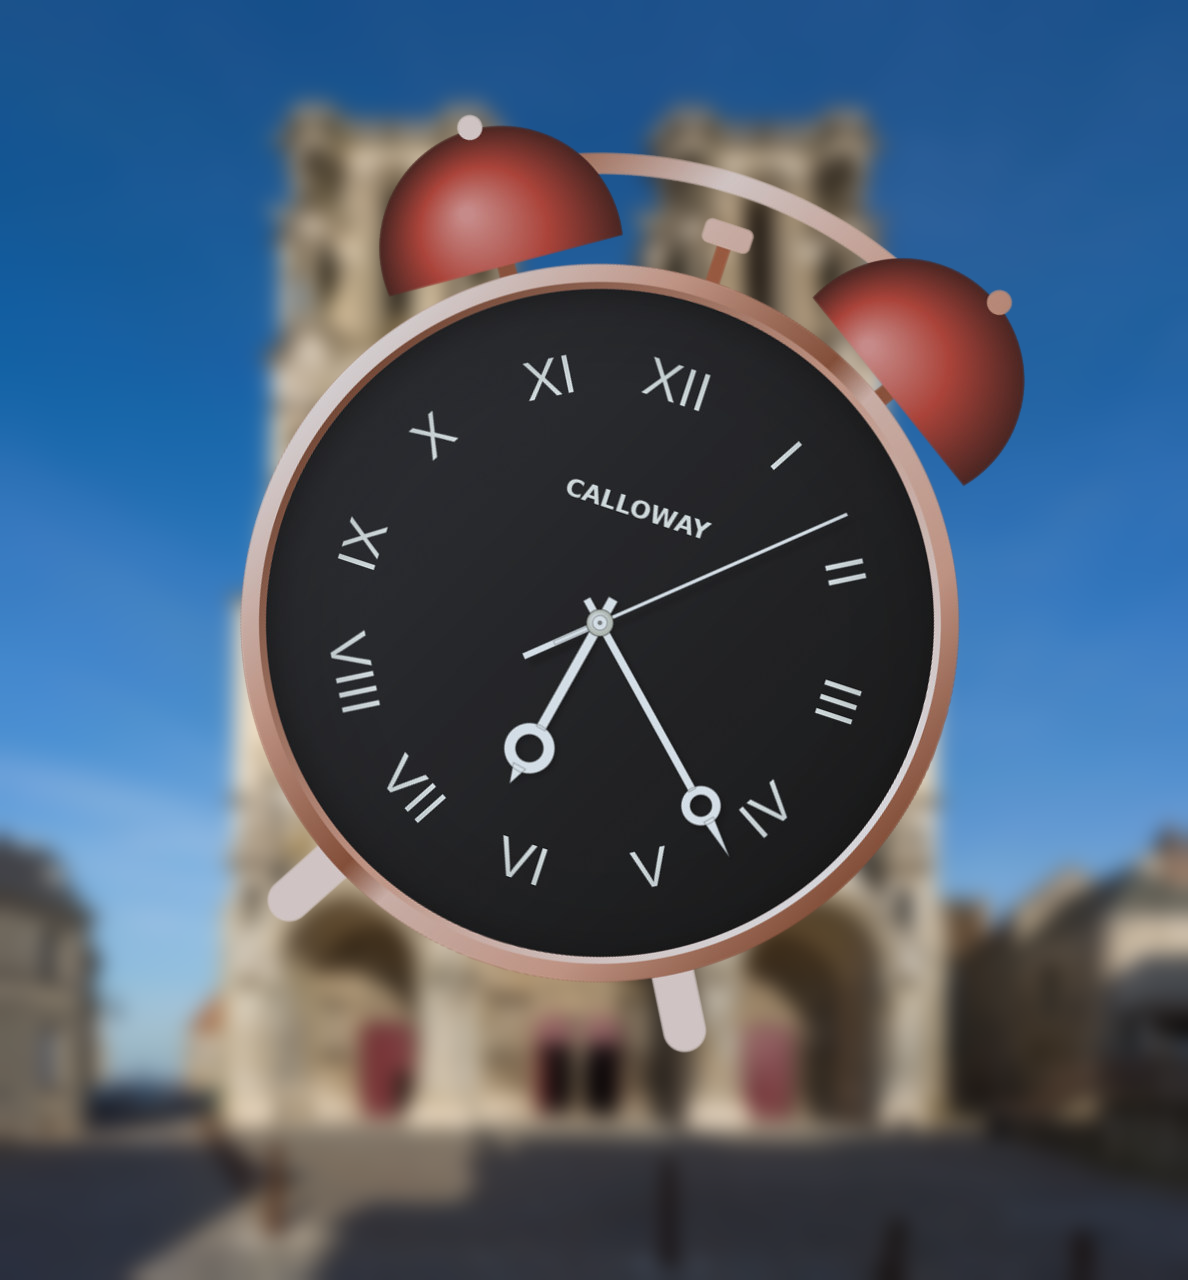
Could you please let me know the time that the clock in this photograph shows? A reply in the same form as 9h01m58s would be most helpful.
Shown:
6h22m08s
